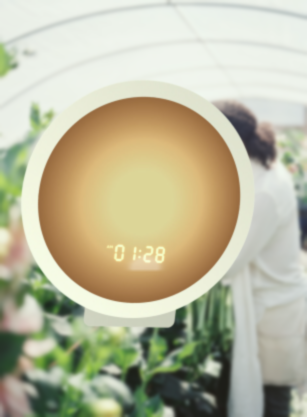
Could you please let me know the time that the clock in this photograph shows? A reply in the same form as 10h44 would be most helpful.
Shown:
1h28
